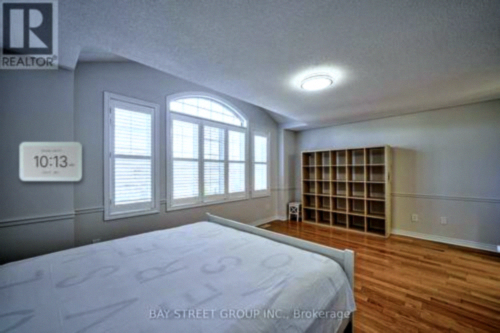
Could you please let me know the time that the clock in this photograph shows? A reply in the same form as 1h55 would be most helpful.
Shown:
10h13
